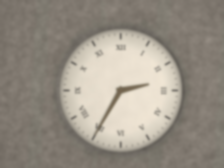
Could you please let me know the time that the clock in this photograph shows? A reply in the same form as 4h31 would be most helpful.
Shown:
2h35
